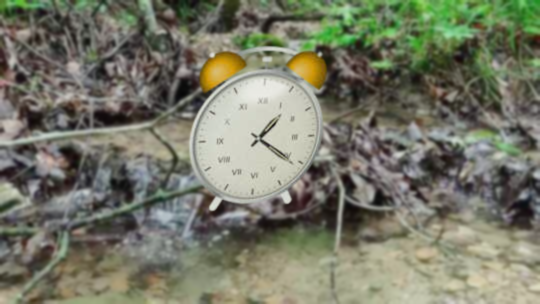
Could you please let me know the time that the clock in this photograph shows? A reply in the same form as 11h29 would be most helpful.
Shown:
1h21
